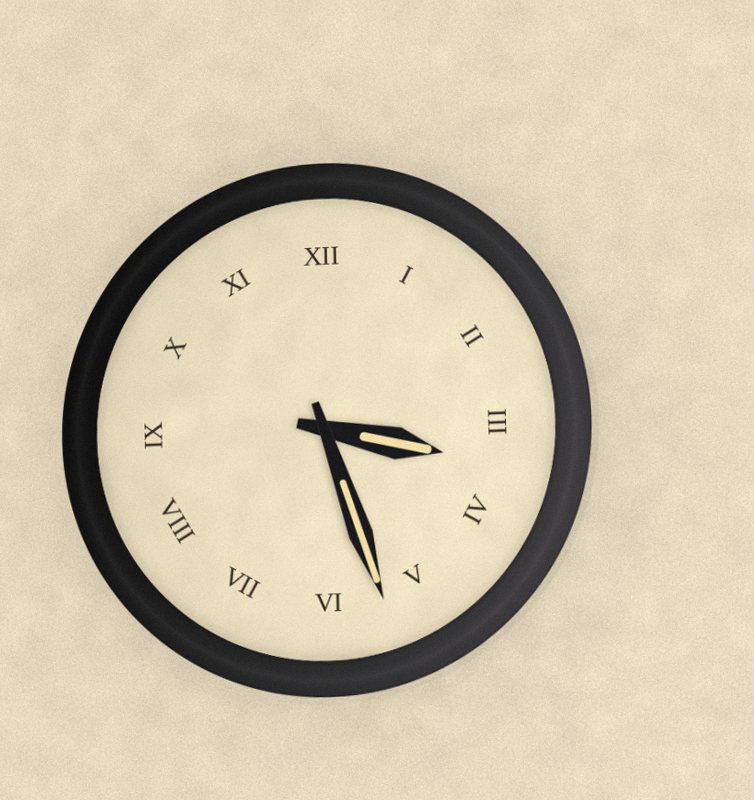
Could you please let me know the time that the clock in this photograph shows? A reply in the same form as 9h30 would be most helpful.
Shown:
3h27
